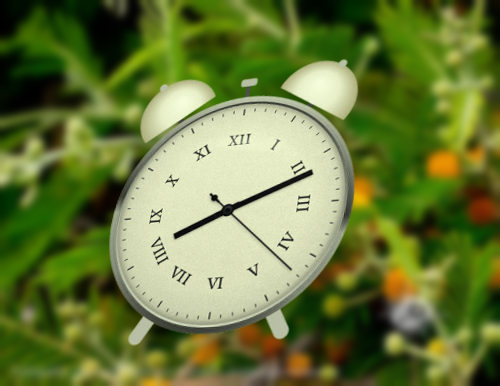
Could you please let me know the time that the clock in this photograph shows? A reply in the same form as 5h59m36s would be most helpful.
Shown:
8h11m22s
